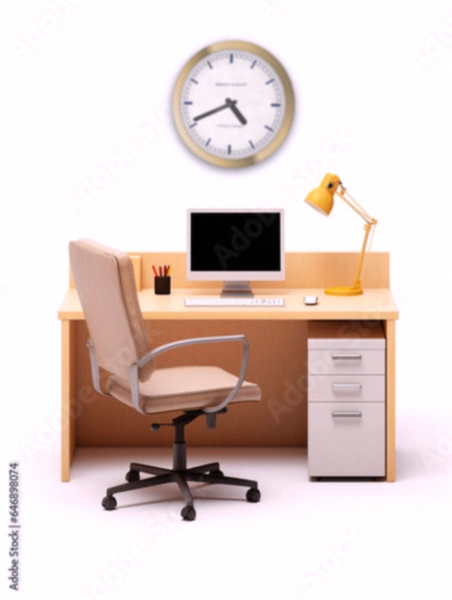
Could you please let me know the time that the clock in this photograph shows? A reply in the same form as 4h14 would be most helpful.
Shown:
4h41
